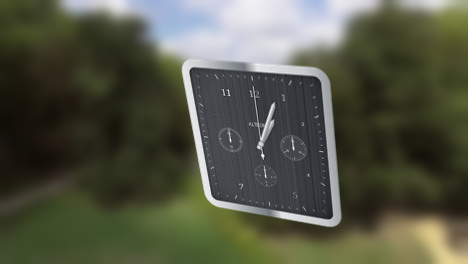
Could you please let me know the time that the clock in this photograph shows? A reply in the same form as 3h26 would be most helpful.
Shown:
1h04
